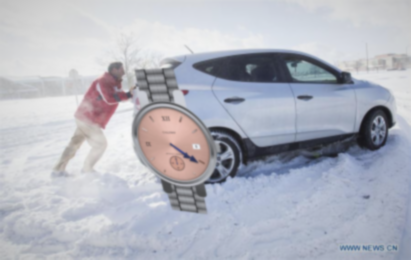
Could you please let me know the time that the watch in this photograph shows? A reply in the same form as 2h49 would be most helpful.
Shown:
4h21
